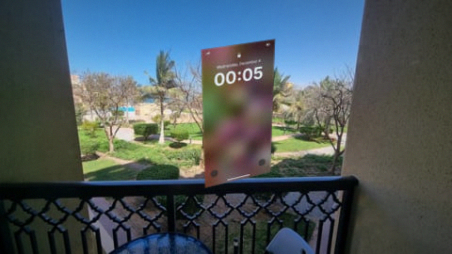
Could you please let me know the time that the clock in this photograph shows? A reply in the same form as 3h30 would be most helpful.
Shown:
0h05
